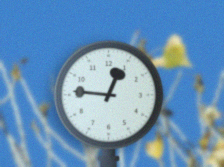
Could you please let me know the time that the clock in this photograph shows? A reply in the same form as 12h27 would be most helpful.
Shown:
12h46
